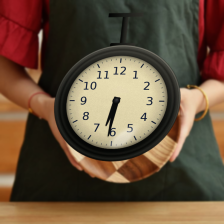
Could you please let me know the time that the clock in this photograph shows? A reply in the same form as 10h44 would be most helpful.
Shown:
6h31
